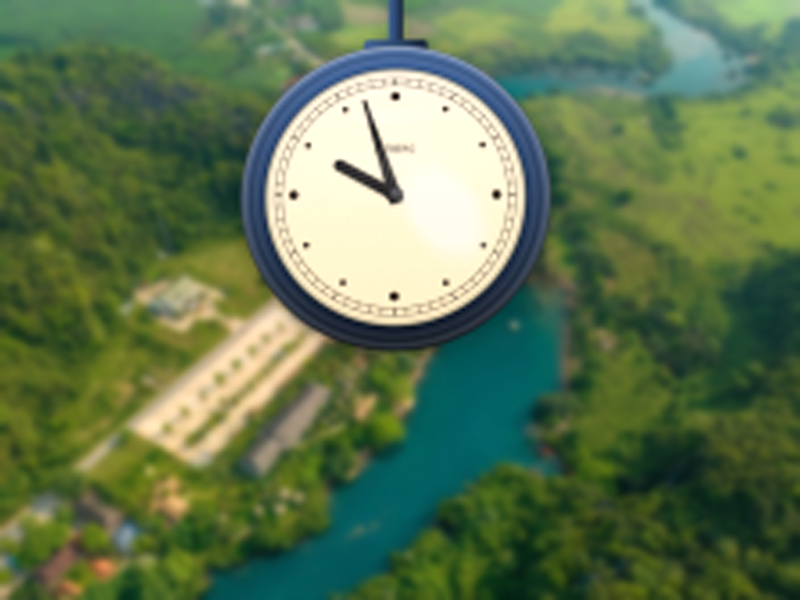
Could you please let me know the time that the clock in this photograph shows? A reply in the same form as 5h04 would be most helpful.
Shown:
9h57
